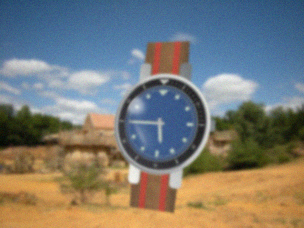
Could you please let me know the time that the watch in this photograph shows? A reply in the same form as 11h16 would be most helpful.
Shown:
5h45
